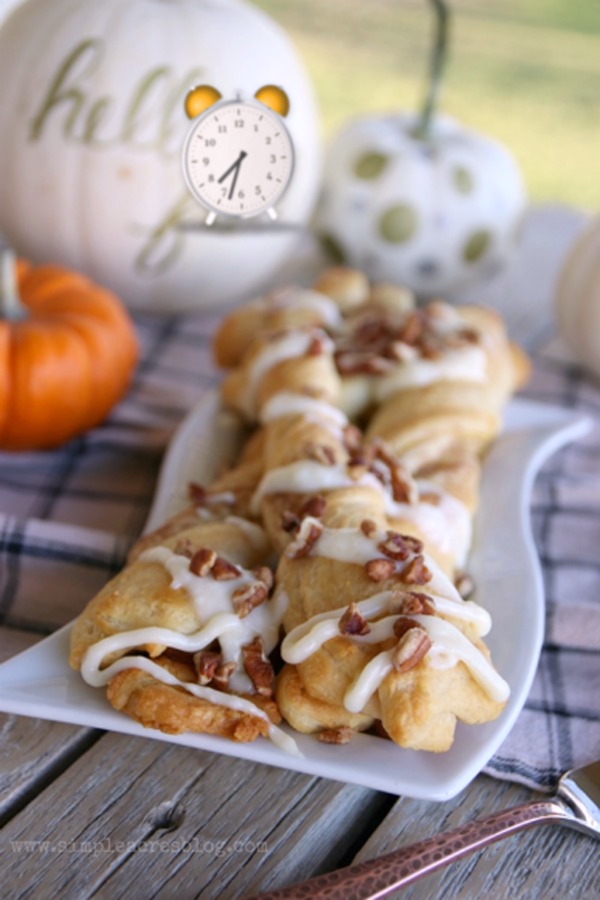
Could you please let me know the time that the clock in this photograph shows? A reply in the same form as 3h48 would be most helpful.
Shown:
7h33
